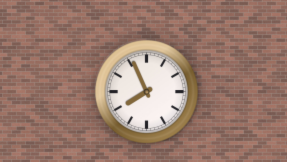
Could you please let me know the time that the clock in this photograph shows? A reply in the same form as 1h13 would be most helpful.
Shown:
7h56
